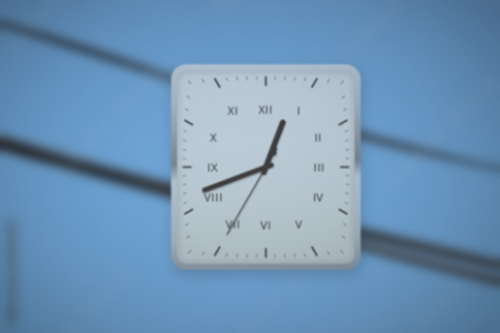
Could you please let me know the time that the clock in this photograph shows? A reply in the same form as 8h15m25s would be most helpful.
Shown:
12h41m35s
